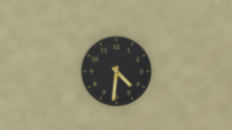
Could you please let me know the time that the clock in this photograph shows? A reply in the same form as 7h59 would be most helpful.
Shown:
4h31
